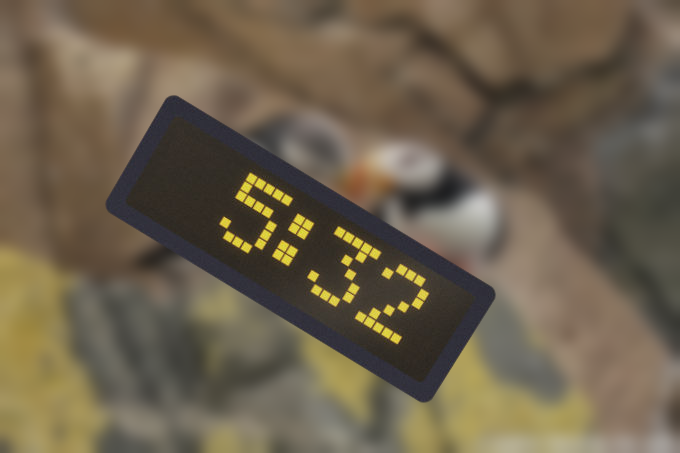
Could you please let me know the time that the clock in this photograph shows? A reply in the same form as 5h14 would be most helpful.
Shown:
5h32
